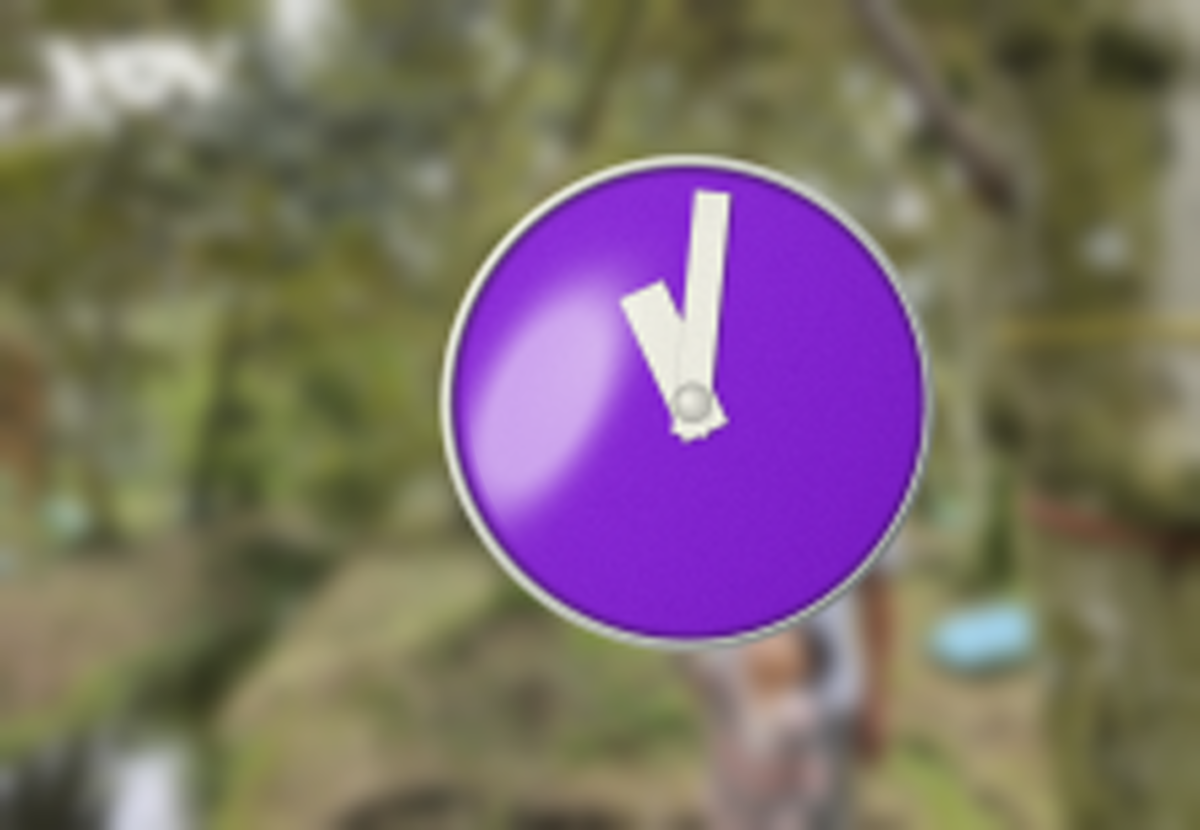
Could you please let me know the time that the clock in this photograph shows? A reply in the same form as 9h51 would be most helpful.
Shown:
11h00
